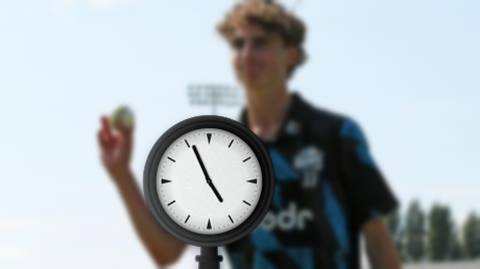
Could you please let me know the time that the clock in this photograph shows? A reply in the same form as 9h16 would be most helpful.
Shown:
4h56
